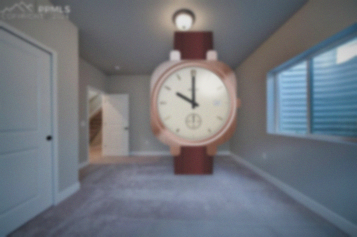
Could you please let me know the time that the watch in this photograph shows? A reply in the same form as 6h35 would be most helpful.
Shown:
10h00
